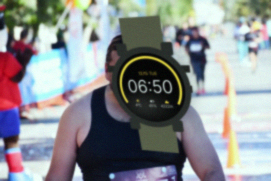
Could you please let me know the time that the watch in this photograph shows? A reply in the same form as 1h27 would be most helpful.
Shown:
6h50
